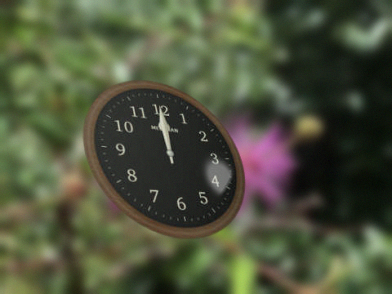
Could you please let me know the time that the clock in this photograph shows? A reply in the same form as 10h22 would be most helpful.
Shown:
12h00
